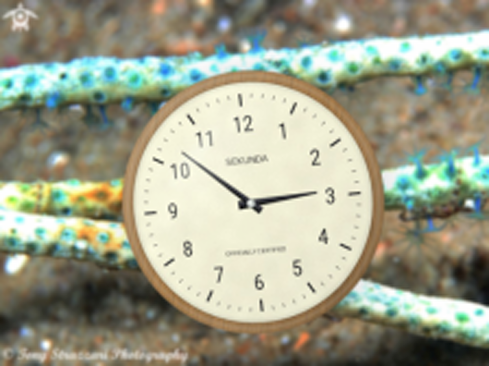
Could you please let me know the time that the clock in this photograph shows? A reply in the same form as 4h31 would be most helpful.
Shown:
2h52
